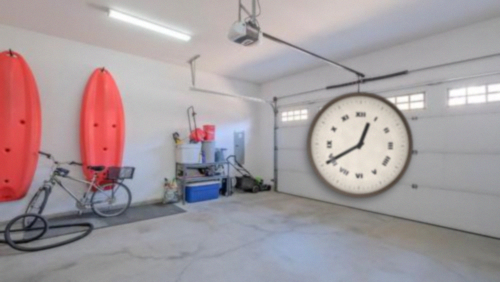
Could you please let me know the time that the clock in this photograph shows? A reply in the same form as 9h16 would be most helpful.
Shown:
12h40
